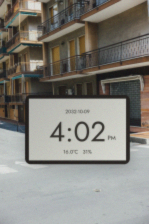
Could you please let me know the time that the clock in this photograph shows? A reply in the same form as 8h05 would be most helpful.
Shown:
4h02
